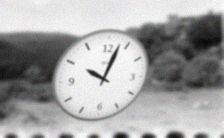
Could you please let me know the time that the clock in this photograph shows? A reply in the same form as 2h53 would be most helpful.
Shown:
10h03
